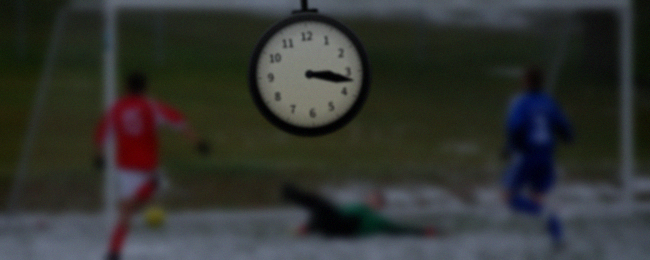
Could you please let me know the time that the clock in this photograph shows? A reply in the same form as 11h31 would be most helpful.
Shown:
3h17
